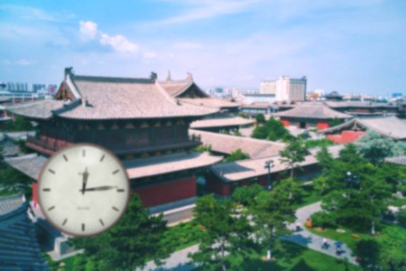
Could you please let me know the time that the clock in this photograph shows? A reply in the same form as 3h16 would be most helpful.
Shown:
12h14
